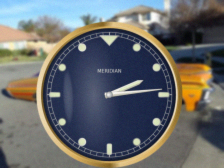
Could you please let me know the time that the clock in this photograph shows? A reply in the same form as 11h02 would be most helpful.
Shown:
2h14
